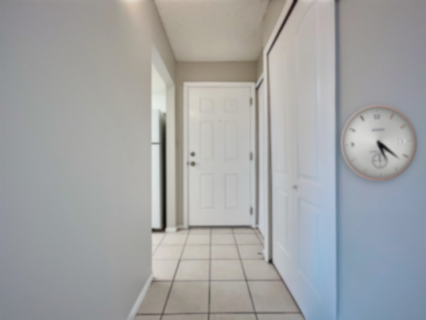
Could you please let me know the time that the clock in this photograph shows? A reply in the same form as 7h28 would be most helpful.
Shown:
5h22
